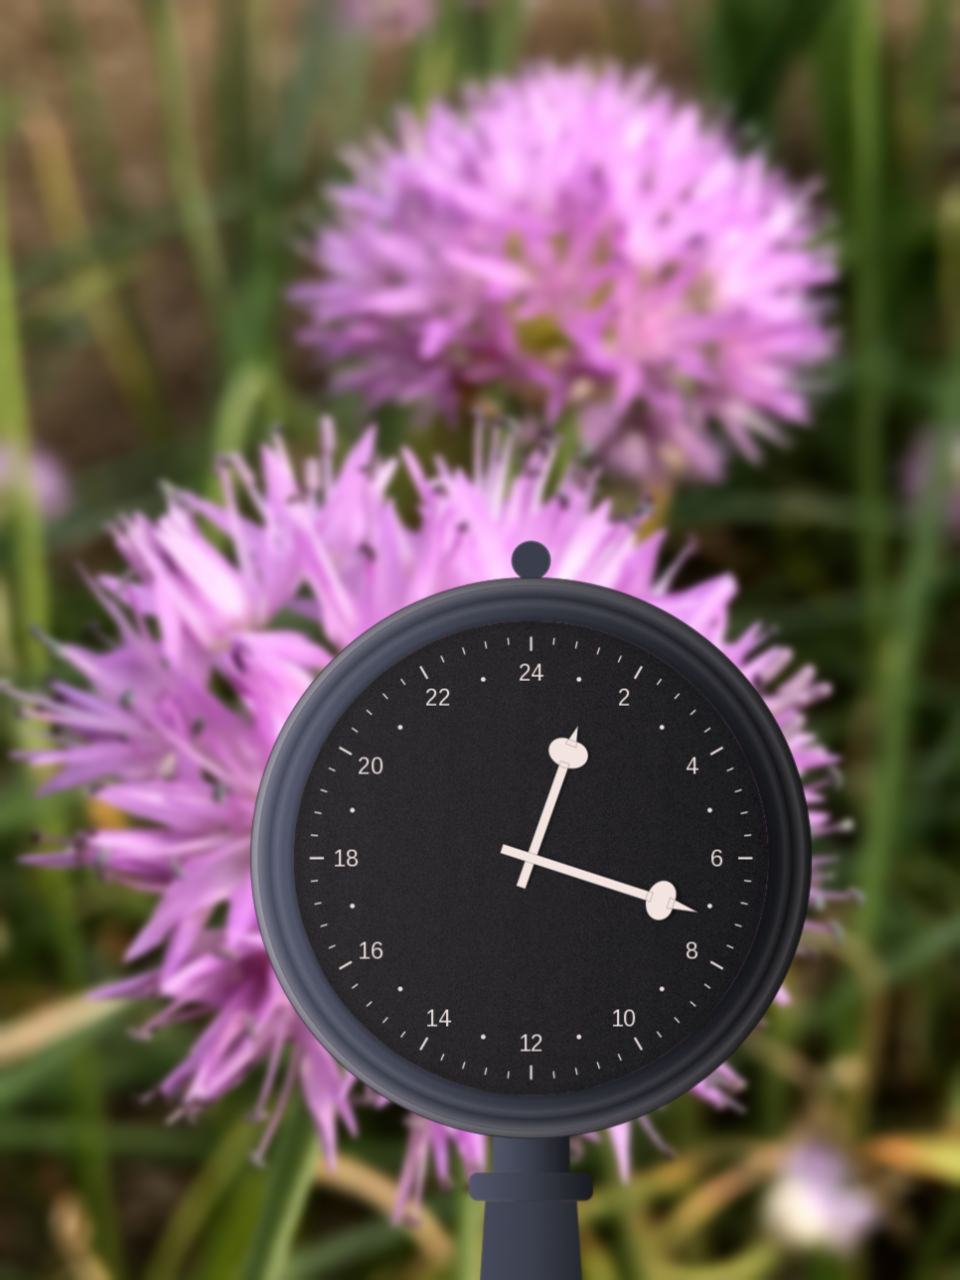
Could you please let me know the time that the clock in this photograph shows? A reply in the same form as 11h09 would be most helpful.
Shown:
1h18
